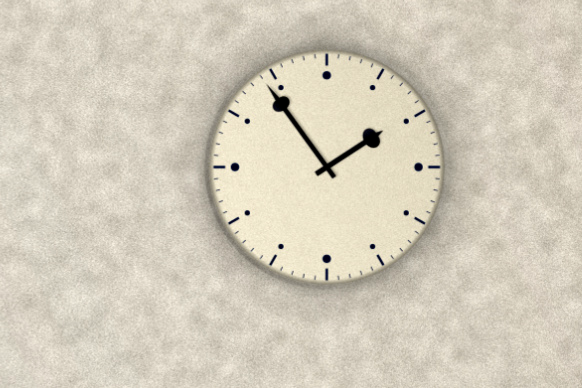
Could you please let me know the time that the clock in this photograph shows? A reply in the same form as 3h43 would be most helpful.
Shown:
1h54
